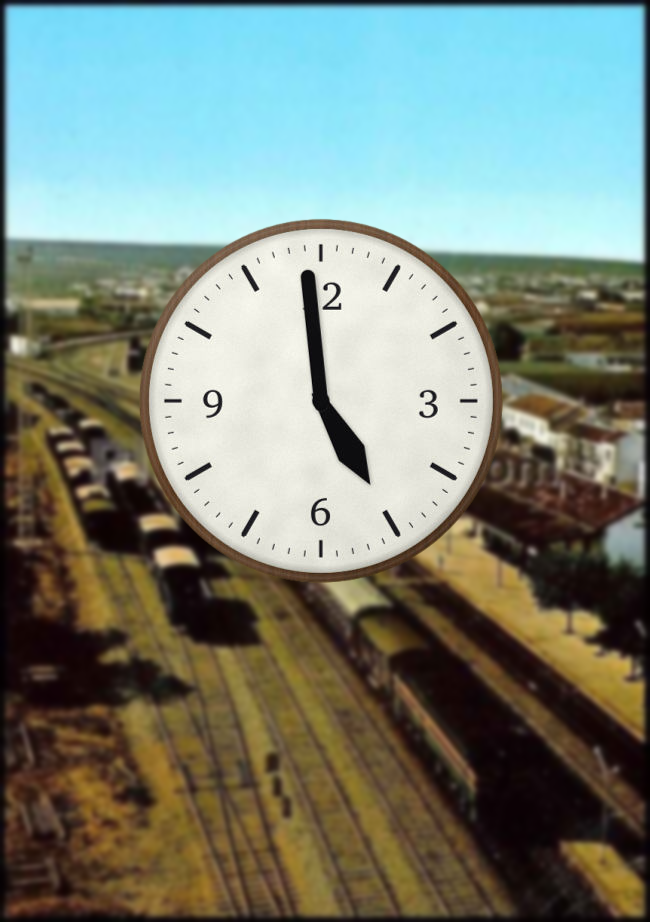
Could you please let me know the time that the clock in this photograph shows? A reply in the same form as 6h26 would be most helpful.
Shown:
4h59
